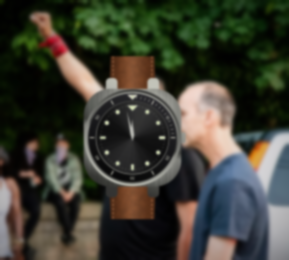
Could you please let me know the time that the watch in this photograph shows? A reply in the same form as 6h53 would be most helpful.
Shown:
11h58
